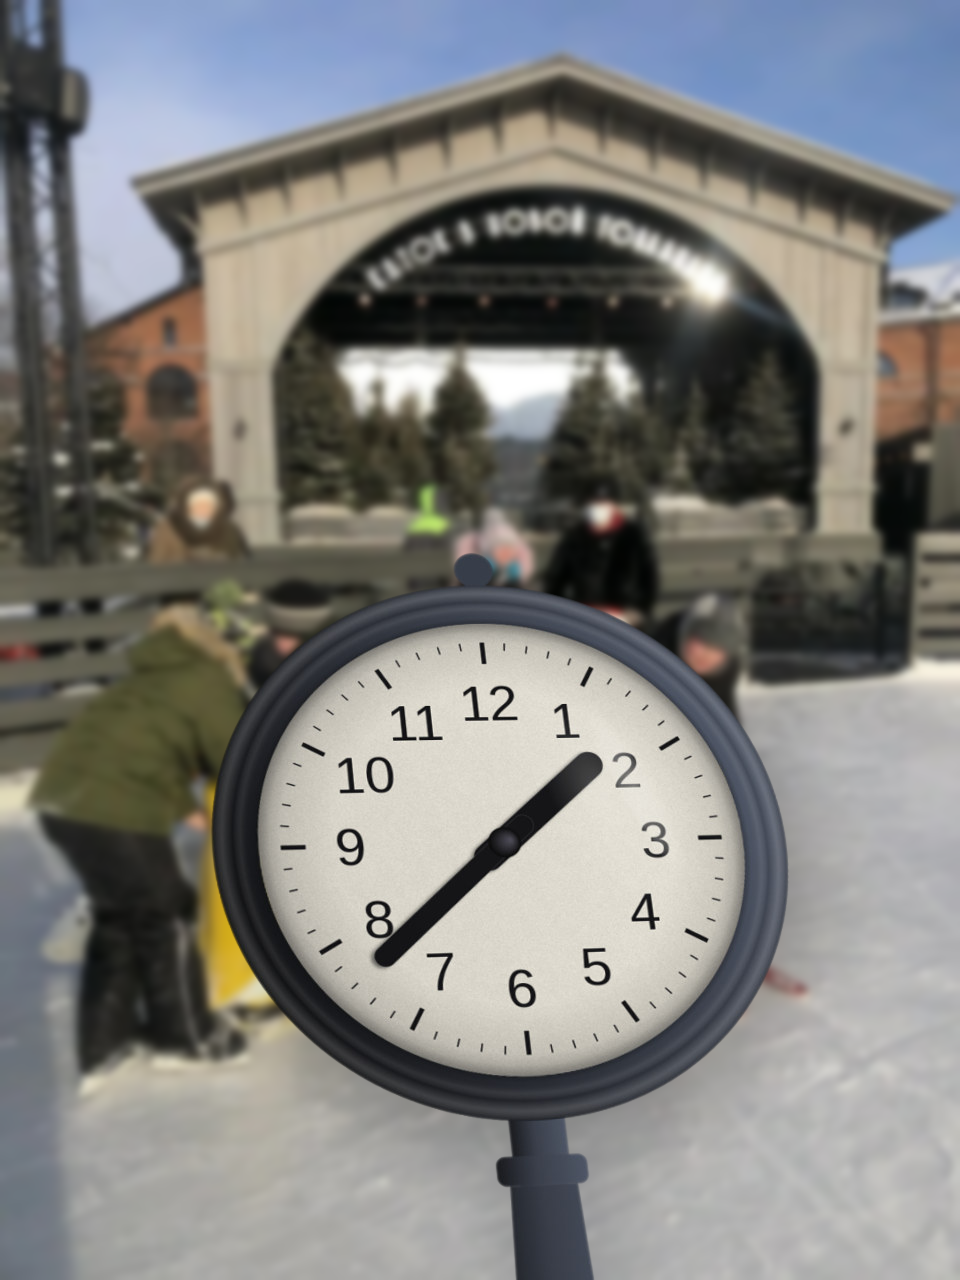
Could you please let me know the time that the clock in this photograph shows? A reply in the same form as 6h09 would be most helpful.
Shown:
1h38
